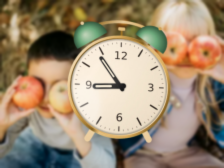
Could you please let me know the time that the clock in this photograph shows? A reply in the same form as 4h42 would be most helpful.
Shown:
8h54
